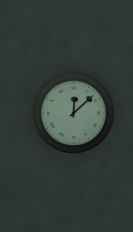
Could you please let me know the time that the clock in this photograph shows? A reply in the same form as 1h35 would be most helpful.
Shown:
12h08
